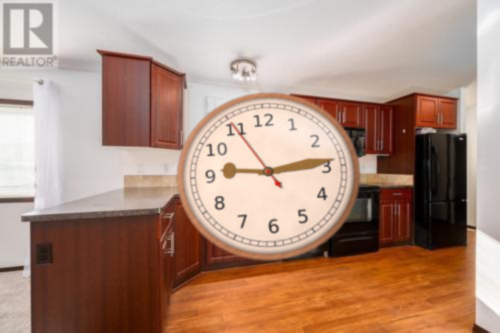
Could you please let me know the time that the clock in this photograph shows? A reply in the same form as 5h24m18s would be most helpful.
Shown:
9h13m55s
